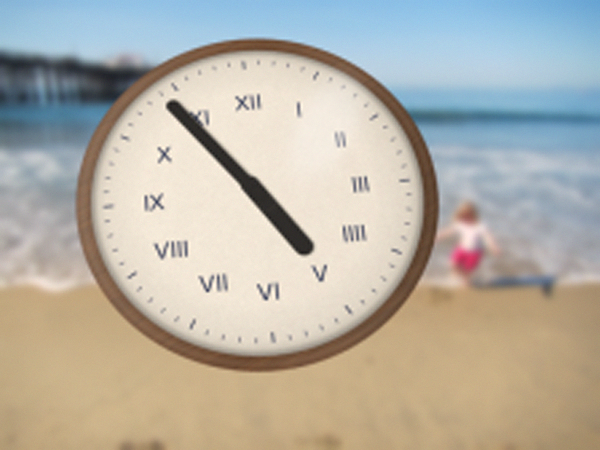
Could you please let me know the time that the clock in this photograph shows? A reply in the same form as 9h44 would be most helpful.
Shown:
4h54
